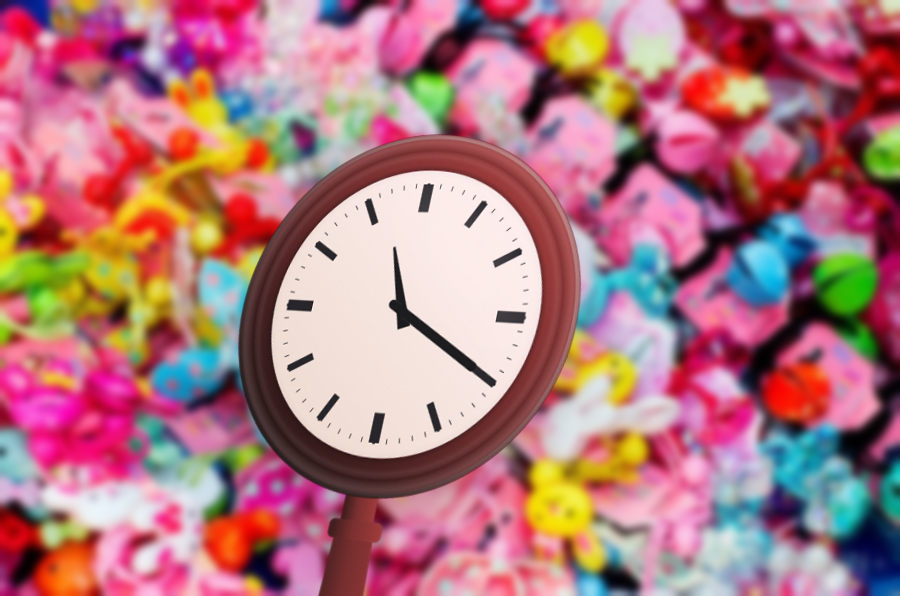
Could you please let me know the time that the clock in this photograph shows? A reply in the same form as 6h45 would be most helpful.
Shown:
11h20
